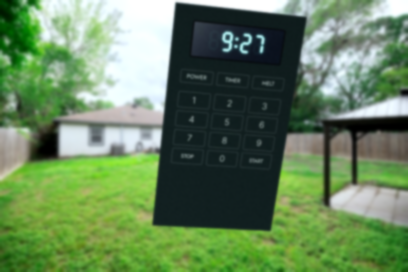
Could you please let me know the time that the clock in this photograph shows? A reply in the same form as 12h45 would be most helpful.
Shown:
9h27
